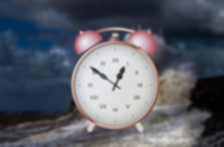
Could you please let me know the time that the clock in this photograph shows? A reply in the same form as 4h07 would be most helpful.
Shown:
12h51
